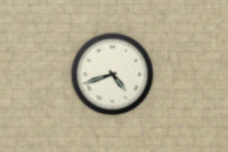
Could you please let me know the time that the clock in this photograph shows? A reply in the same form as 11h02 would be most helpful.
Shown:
4h42
